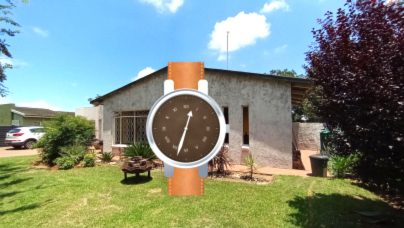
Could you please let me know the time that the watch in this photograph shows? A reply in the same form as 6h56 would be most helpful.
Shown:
12h33
